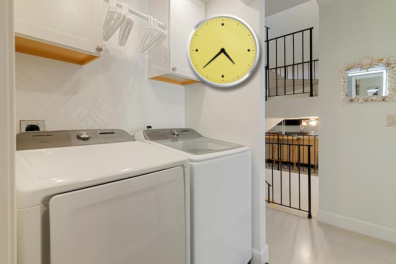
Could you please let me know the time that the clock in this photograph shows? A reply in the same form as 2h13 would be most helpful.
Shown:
4h38
